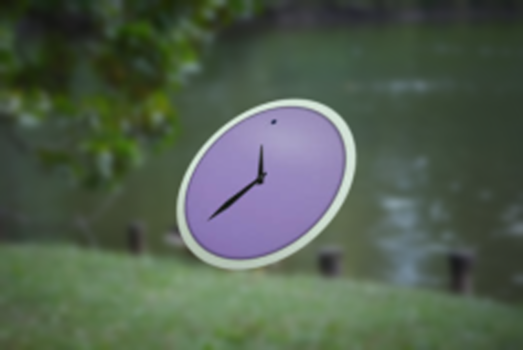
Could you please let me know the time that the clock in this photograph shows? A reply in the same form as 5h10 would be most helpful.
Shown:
11h38
